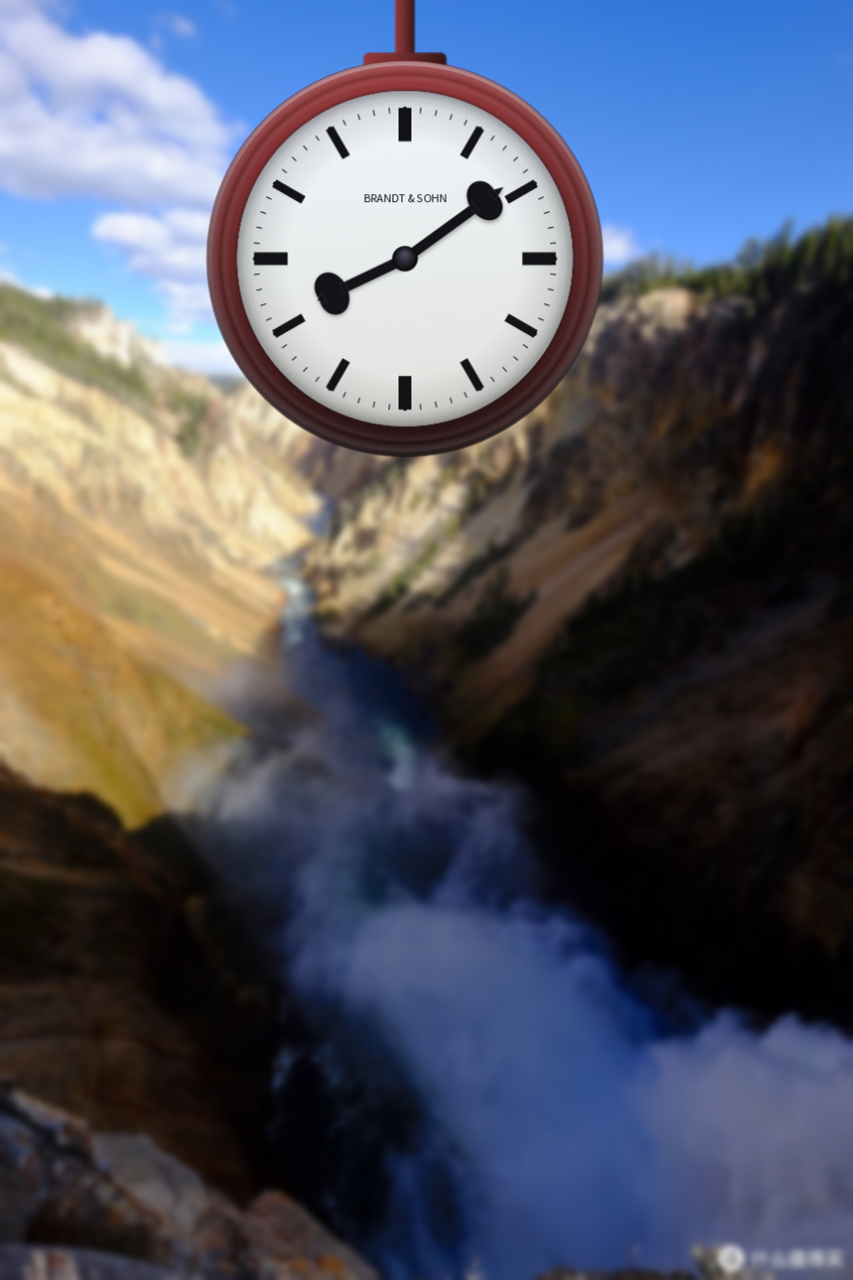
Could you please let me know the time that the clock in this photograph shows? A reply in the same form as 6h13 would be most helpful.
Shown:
8h09
